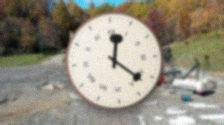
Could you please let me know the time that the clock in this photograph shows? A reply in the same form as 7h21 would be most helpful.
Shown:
12h22
